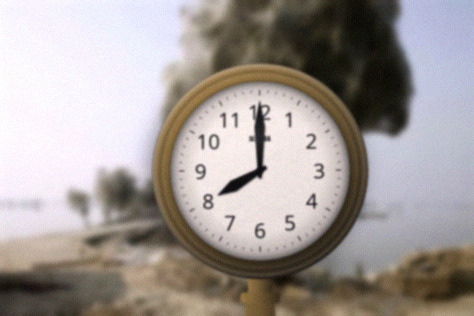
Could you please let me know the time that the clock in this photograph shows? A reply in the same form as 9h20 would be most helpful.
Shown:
8h00
